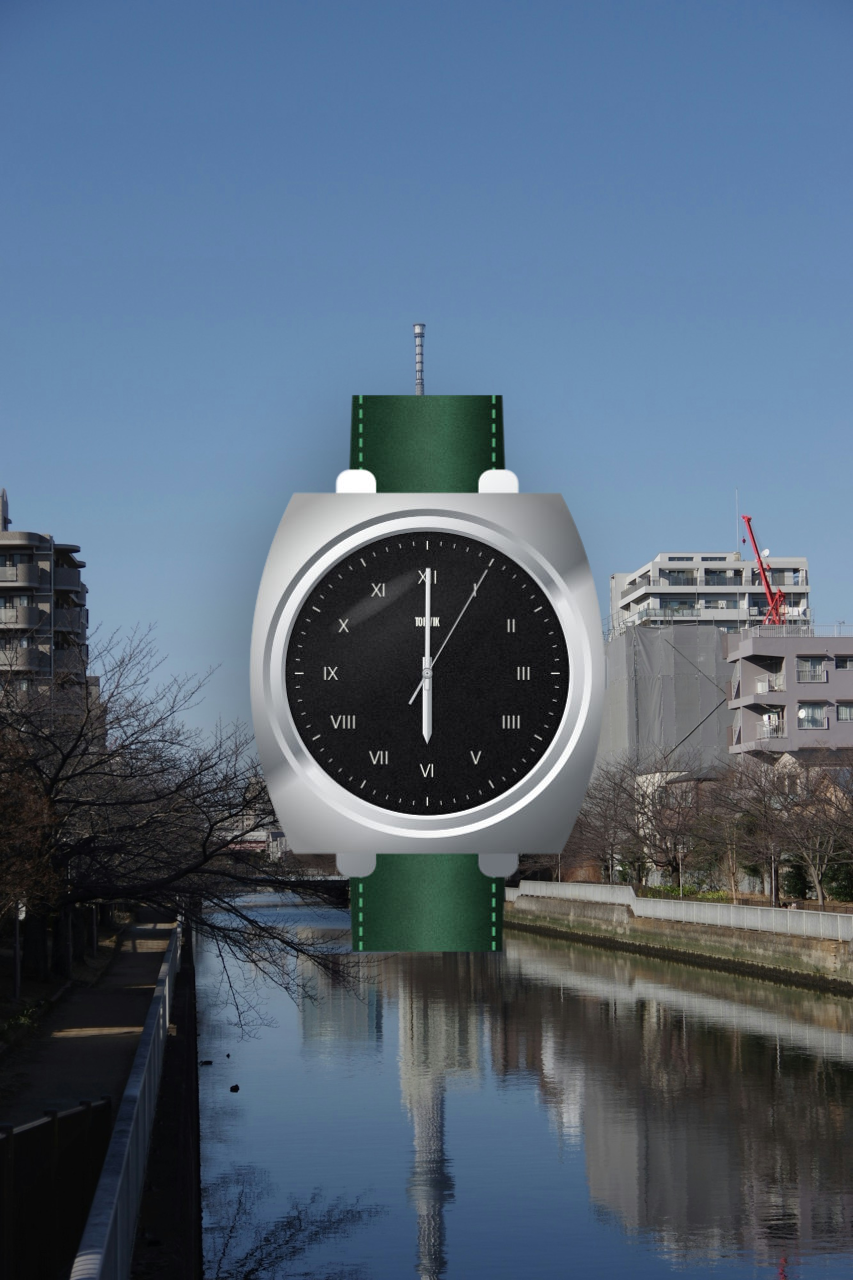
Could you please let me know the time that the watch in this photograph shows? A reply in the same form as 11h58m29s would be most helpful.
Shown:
6h00m05s
